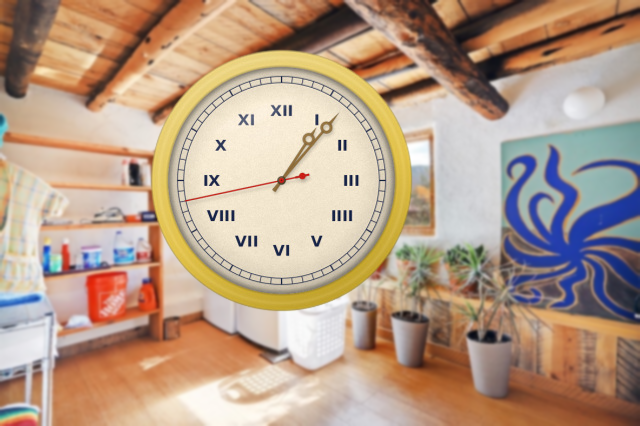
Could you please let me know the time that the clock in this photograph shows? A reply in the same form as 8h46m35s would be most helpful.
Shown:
1h06m43s
